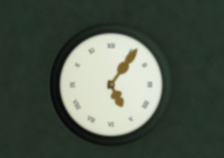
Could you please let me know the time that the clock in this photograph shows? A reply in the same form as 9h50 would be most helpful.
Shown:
5h06
